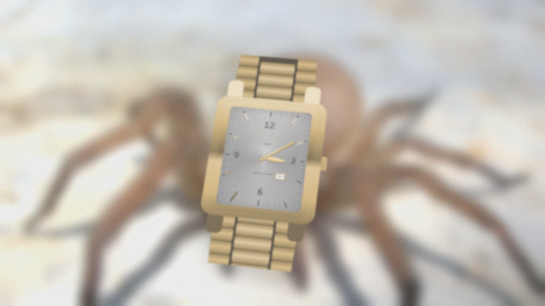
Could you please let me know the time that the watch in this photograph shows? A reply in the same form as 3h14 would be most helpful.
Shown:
3h09
